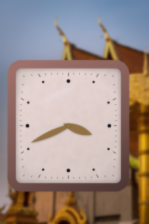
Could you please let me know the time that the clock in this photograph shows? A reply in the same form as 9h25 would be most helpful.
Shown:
3h41
